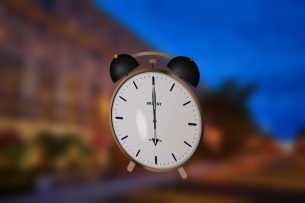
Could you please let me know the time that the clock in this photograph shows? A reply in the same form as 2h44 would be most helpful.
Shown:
6h00
